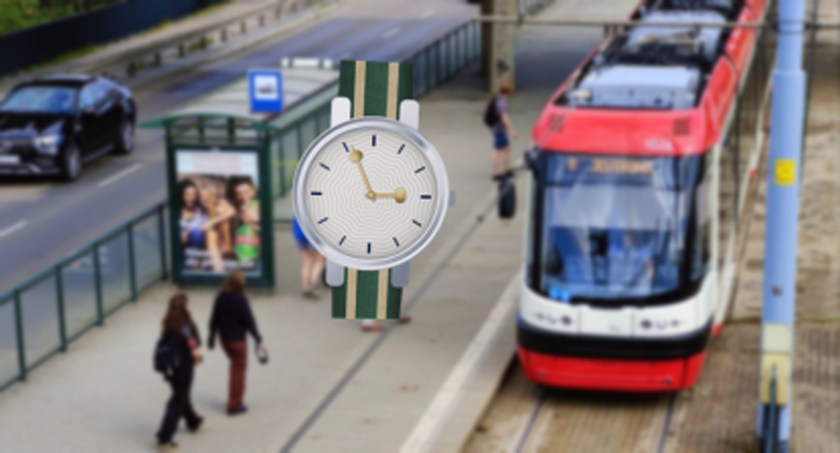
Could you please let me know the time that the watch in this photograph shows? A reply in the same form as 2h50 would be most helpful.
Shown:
2h56
